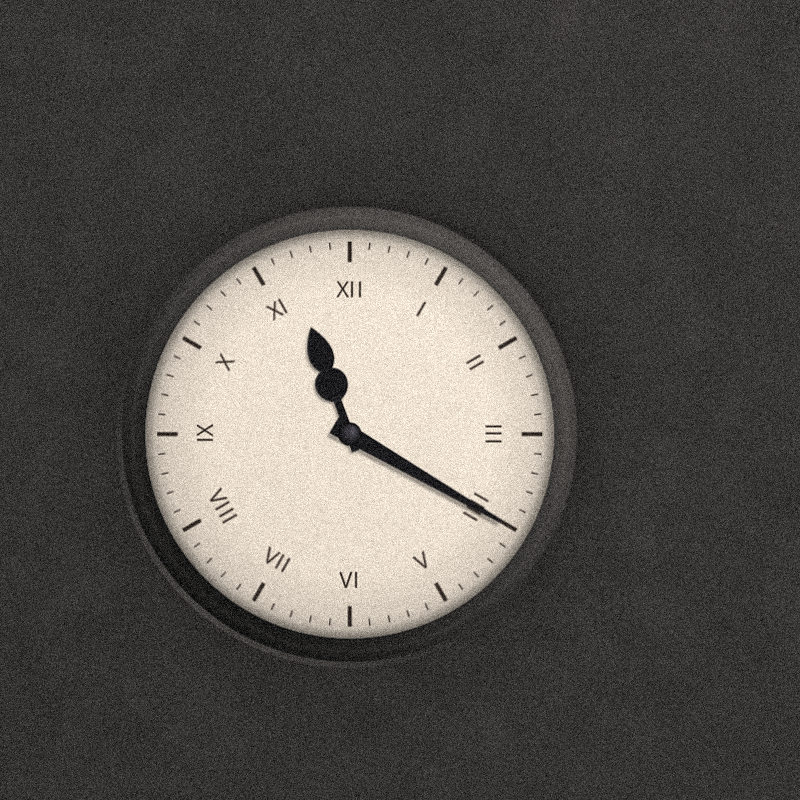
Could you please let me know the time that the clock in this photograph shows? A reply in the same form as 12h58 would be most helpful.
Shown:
11h20
